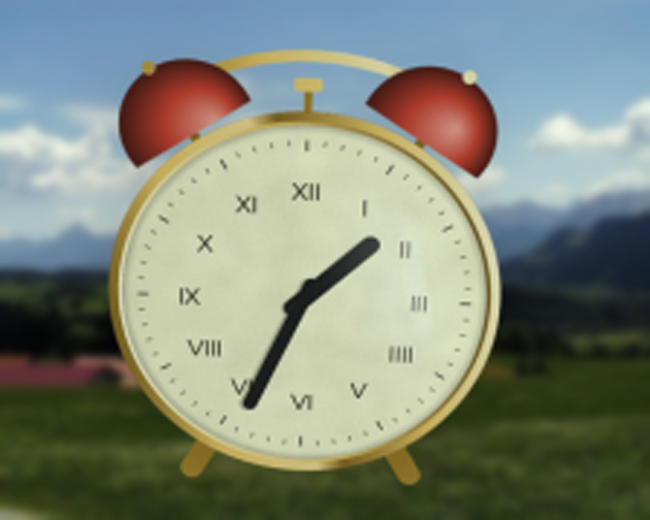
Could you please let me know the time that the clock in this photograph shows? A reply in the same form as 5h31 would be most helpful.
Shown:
1h34
